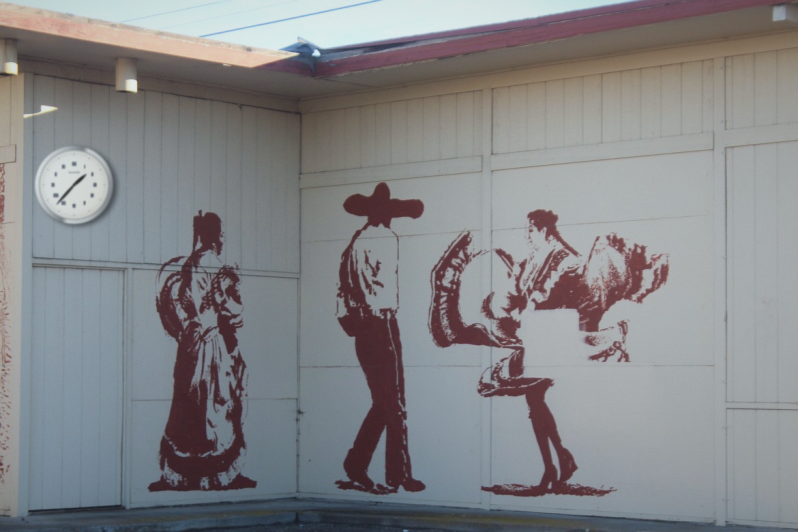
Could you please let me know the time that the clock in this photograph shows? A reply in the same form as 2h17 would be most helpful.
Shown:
1h37
